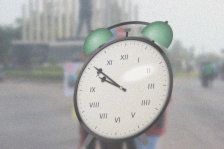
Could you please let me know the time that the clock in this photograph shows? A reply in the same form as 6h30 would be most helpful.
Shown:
9h51
